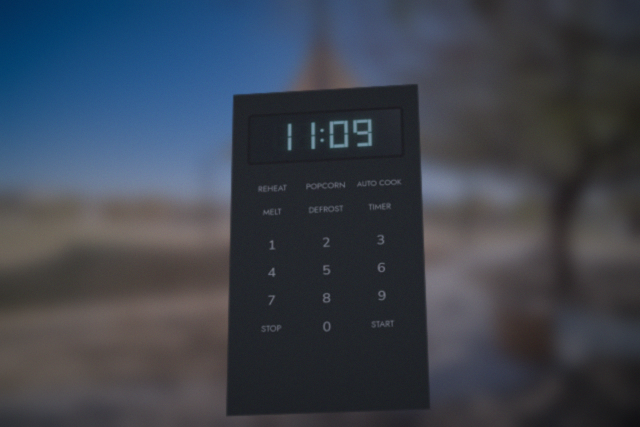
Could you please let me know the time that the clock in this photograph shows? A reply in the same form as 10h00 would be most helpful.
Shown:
11h09
